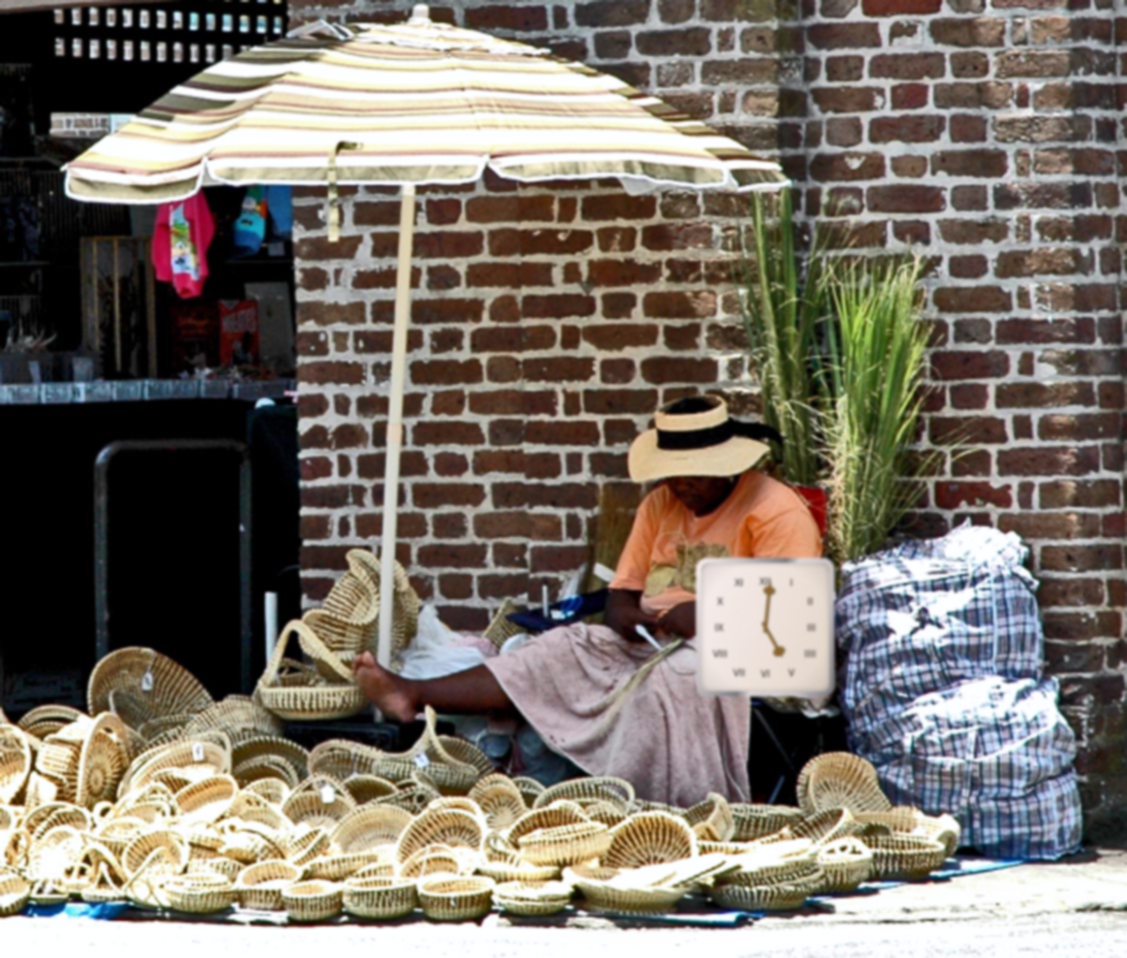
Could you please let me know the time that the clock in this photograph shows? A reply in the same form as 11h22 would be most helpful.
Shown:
5h01
